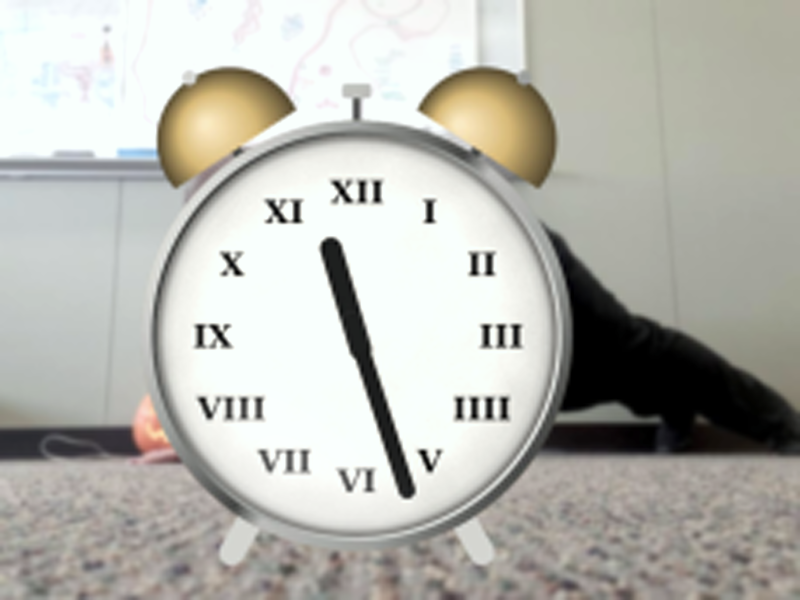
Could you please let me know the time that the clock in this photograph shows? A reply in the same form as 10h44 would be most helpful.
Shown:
11h27
